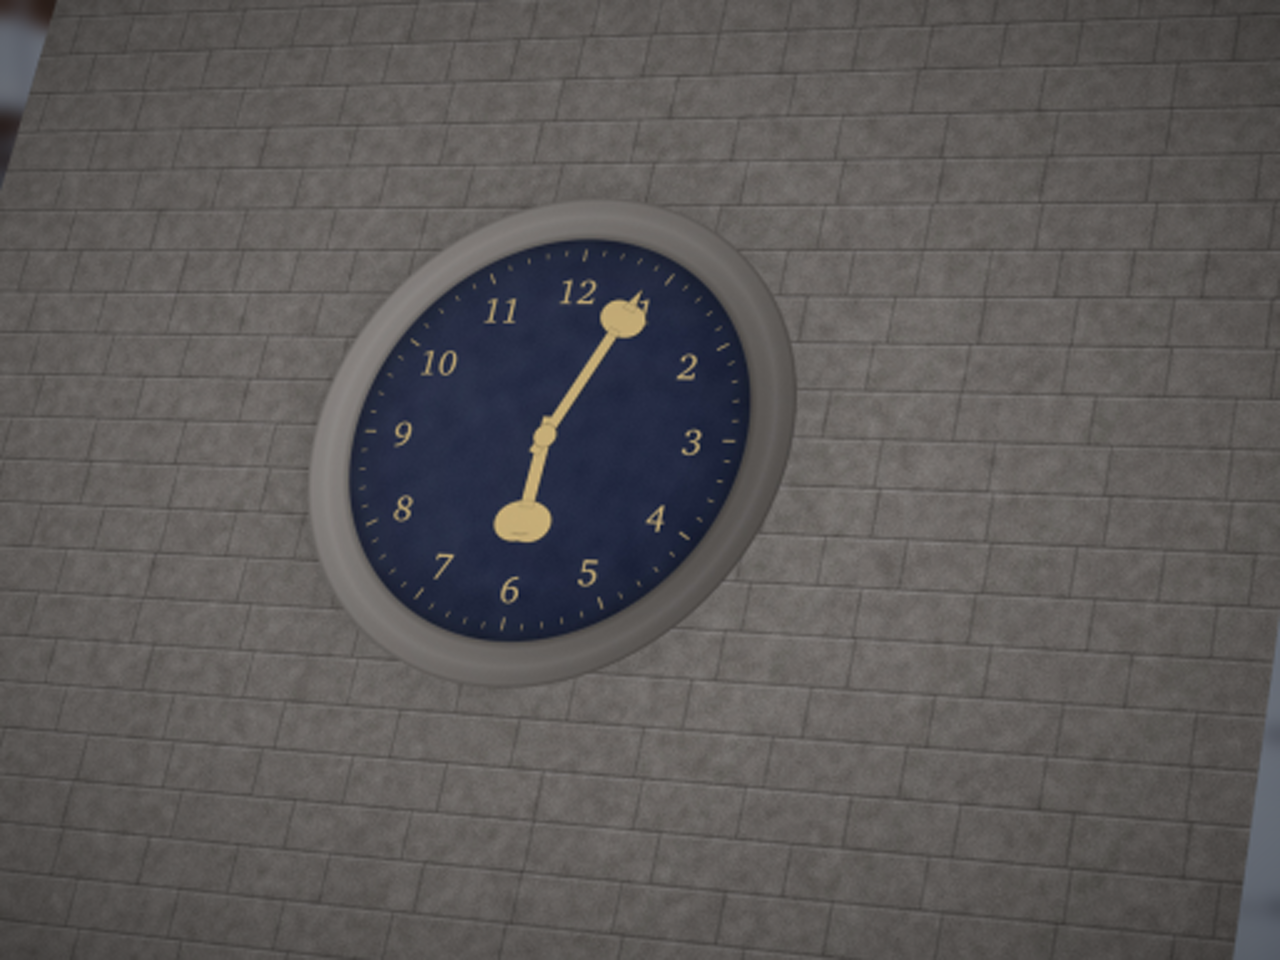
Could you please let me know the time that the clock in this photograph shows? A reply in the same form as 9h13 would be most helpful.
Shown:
6h04
